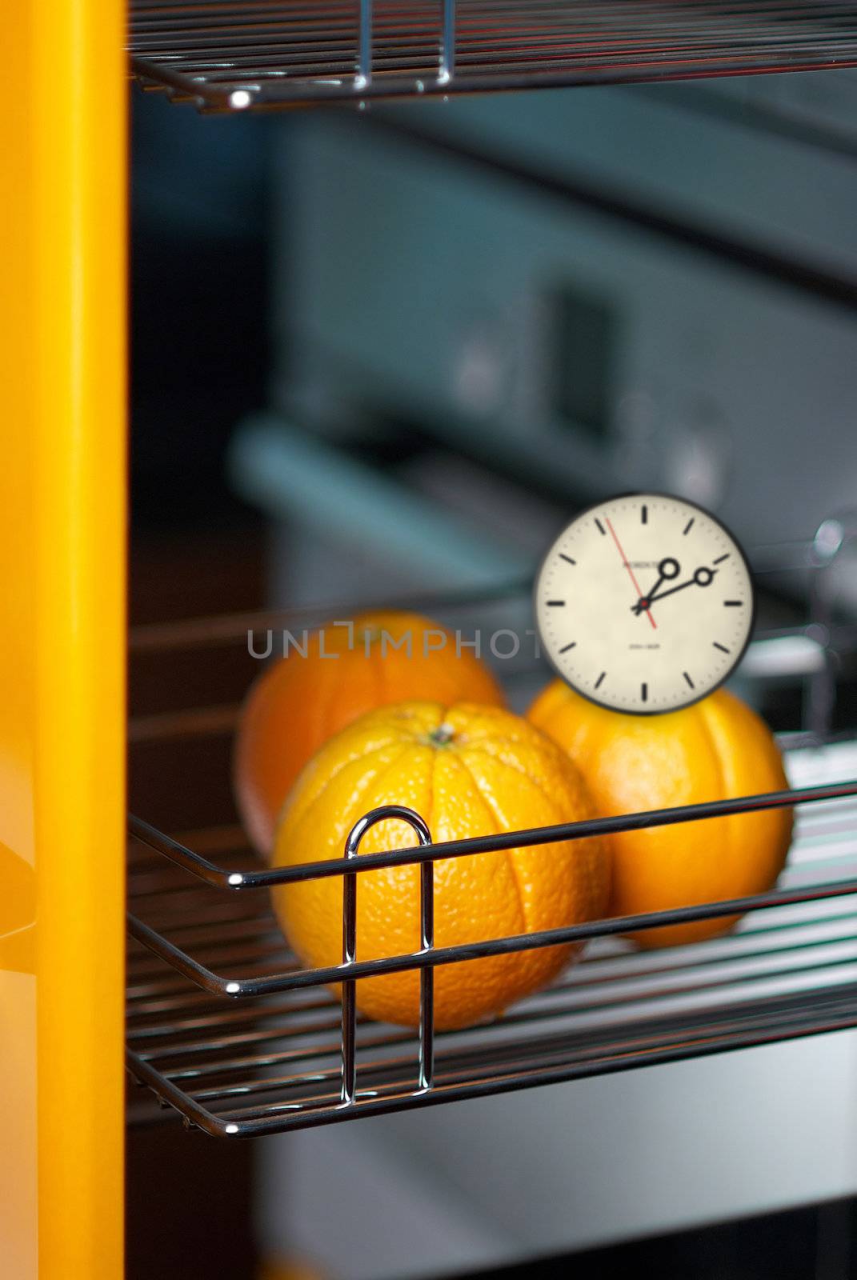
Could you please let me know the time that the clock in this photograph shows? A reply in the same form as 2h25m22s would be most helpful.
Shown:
1h10m56s
